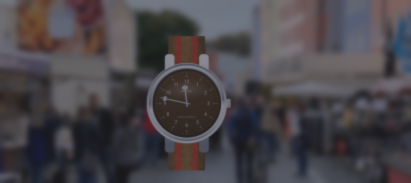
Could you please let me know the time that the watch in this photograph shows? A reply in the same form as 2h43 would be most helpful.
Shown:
11h47
